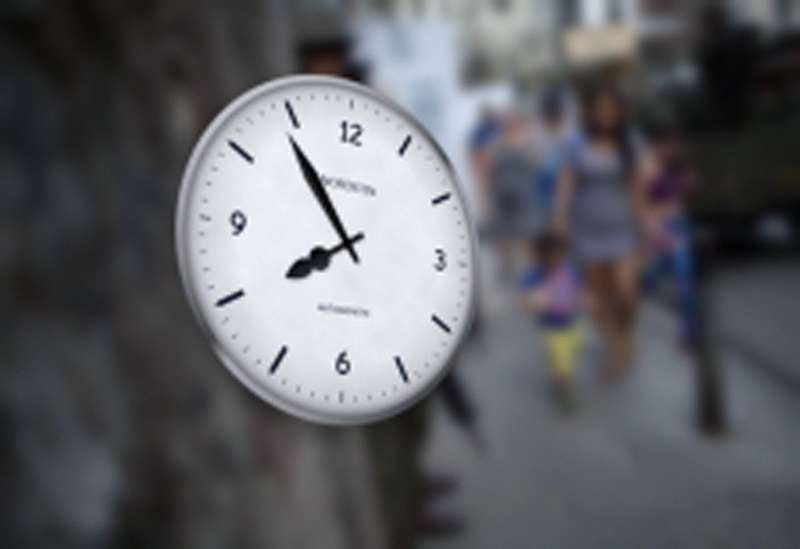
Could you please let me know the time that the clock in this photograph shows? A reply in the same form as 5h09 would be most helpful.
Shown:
7h54
